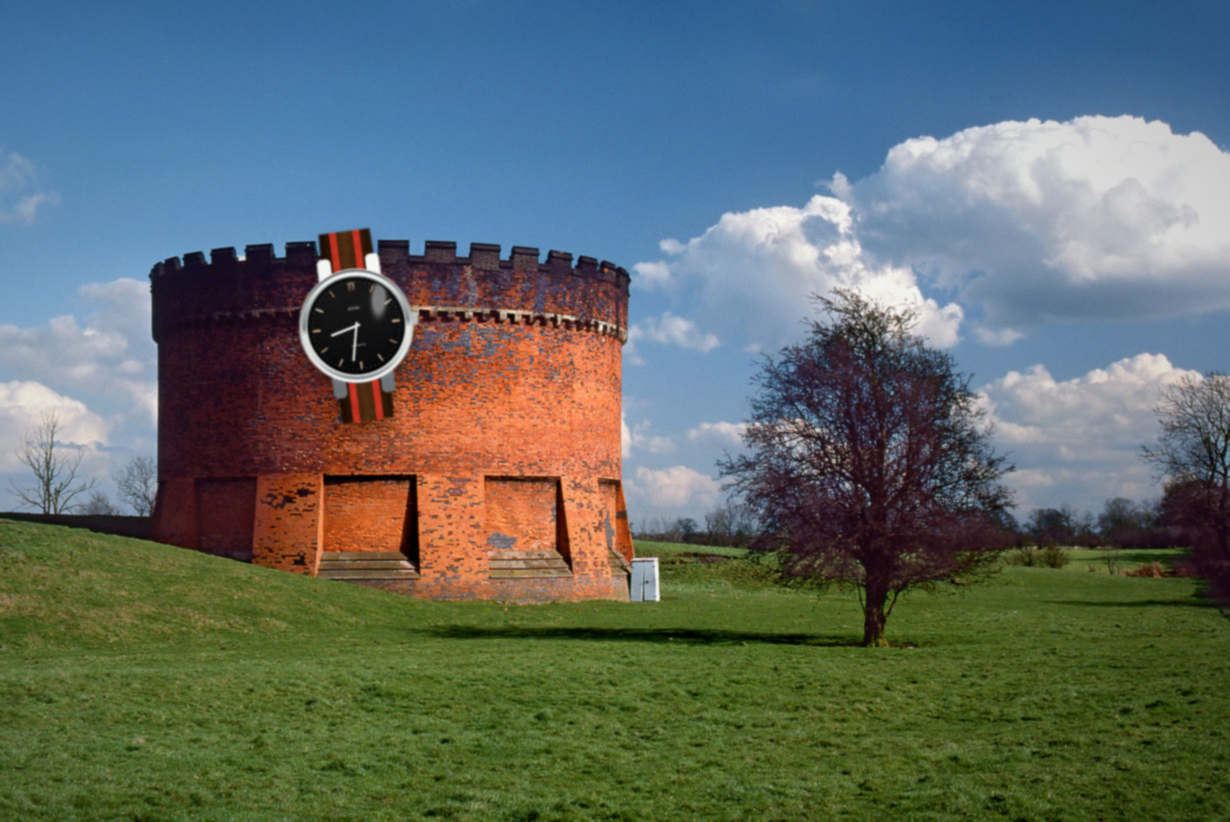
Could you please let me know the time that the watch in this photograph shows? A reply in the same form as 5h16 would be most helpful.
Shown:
8h32
